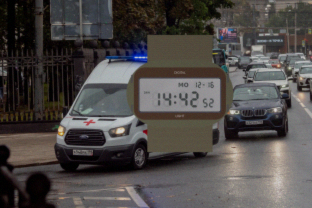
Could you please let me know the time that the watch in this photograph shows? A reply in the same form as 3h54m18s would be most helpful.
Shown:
14h42m52s
